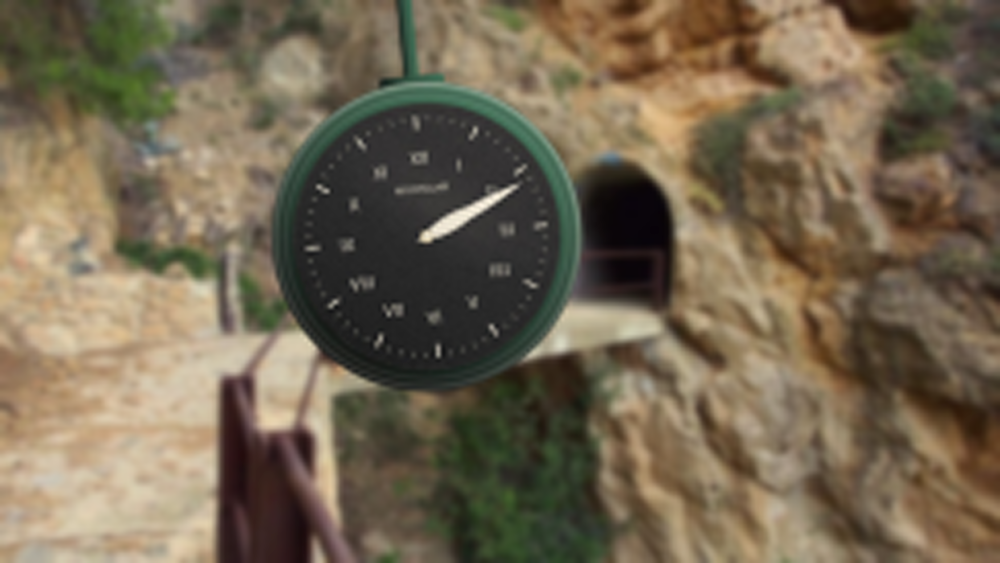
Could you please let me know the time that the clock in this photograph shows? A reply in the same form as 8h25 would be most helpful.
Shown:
2h11
